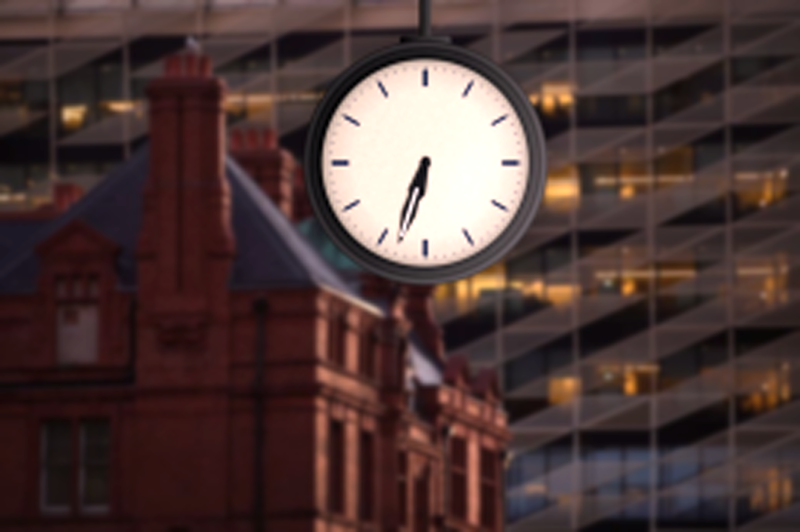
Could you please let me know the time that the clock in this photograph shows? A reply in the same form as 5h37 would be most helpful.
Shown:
6h33
